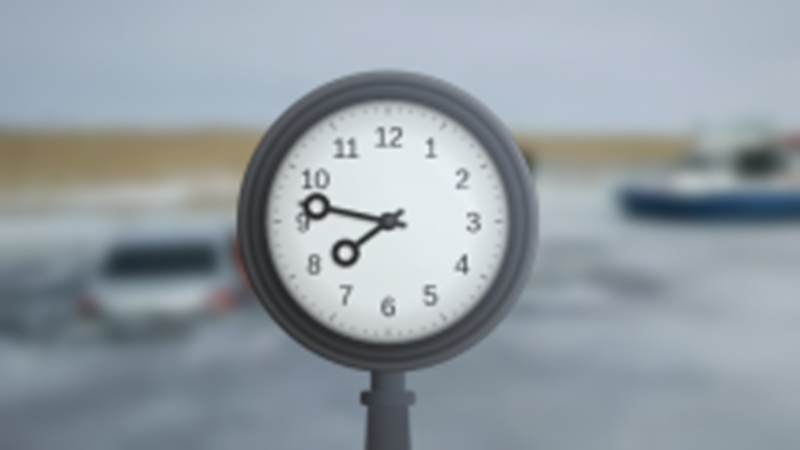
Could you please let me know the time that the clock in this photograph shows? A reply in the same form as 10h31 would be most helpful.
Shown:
7h47
